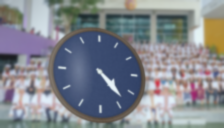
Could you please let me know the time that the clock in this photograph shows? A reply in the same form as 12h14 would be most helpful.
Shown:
4h23
